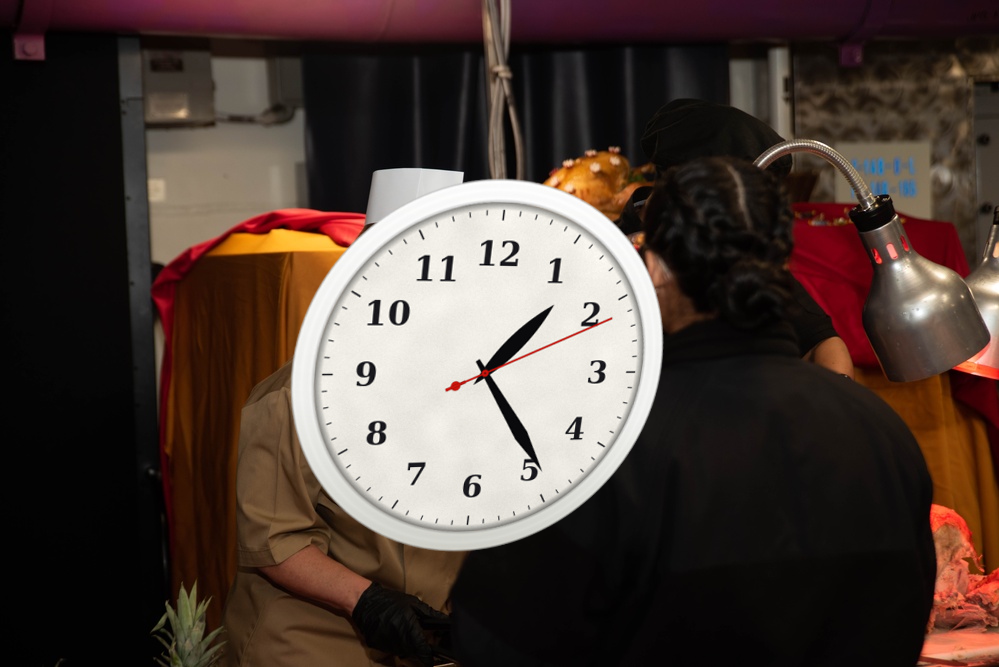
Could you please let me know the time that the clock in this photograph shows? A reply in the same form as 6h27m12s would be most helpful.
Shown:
1h24m11s
